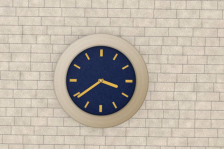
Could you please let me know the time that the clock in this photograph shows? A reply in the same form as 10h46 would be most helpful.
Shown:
3h39
